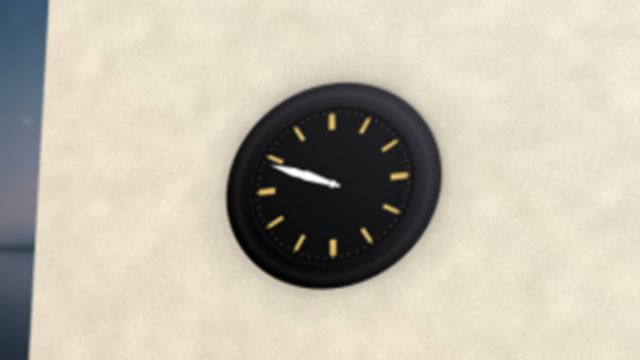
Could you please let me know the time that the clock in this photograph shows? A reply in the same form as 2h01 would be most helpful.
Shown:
9h49
